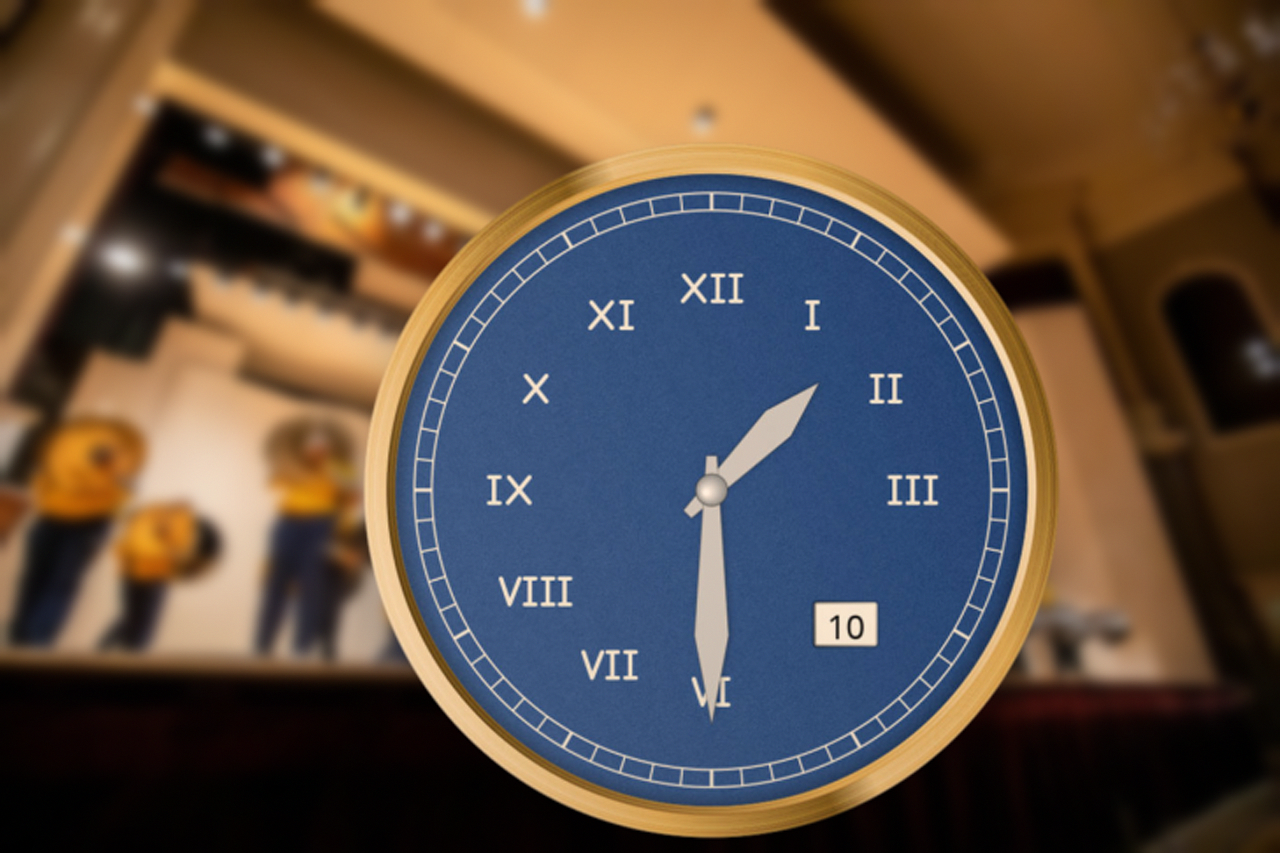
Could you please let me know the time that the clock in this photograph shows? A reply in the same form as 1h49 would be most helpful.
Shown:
1h30
